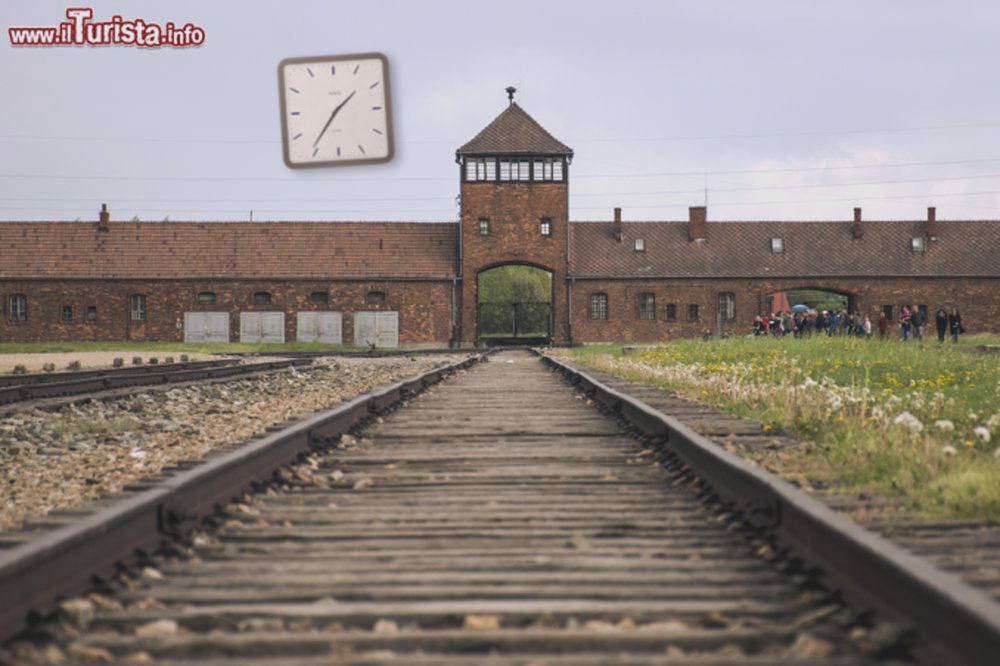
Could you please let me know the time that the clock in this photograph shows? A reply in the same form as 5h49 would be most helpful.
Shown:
1h36
